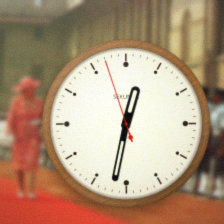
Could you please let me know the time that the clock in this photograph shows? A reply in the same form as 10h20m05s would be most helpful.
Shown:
12h31m57s
